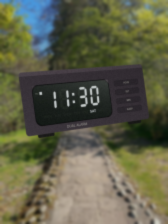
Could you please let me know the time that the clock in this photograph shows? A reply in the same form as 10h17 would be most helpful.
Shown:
11h30
